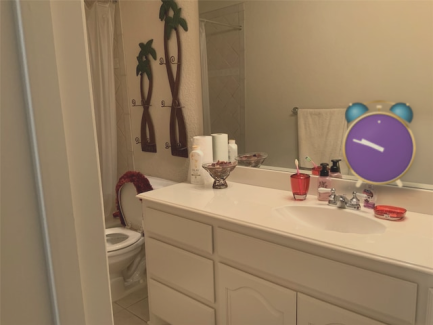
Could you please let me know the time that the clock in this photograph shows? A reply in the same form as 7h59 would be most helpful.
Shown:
9h48
